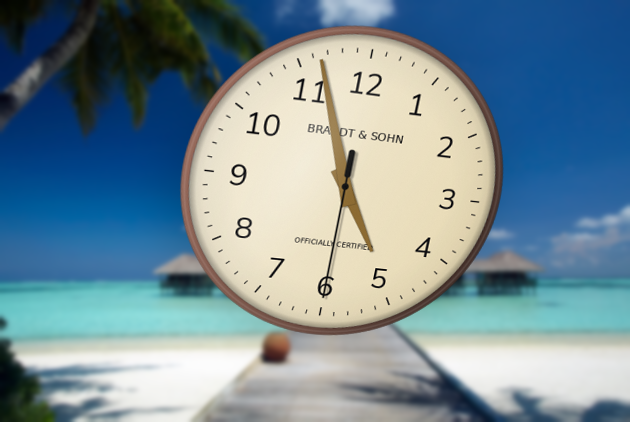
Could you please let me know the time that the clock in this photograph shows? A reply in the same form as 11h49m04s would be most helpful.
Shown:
4h56m30s
